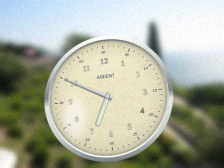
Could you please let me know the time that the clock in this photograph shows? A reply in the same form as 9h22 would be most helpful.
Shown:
6h50
